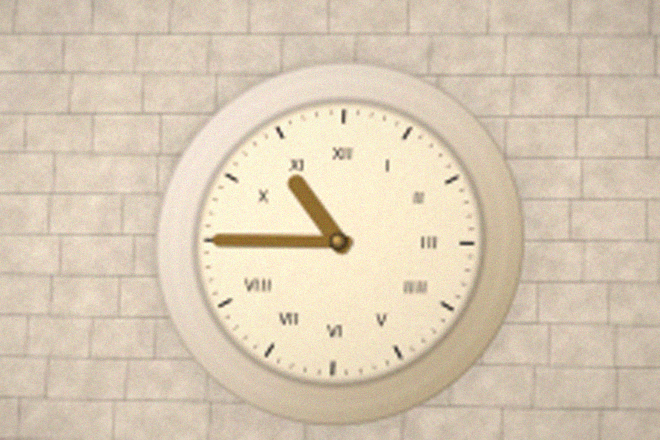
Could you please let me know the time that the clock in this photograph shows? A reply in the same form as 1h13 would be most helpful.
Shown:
10h45
